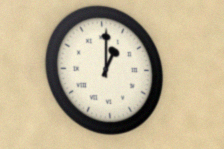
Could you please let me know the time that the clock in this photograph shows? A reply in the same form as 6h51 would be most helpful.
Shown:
1h01
